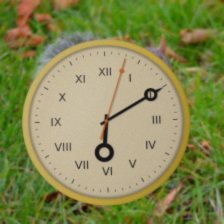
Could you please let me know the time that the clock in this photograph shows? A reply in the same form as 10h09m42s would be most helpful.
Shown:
6h10m03s
